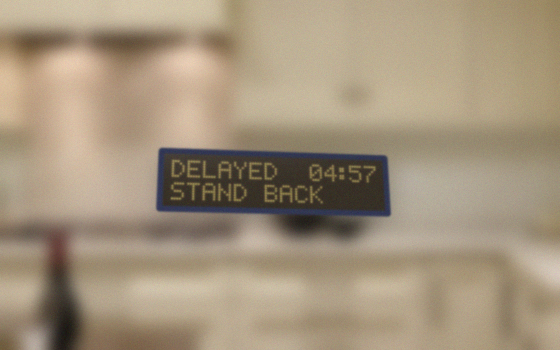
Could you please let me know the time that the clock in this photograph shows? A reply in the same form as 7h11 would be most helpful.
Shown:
4h57
